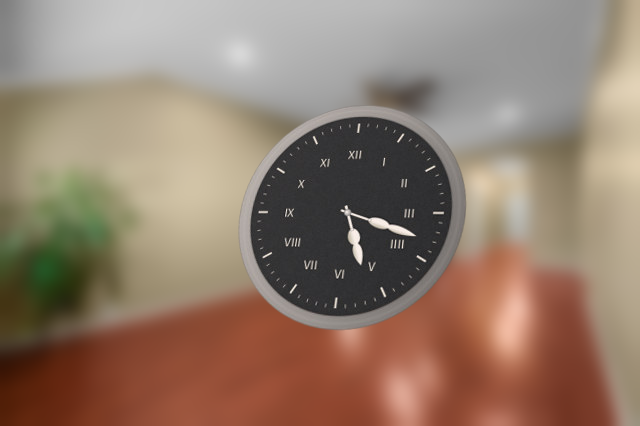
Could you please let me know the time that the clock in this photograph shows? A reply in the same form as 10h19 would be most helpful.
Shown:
5h18
